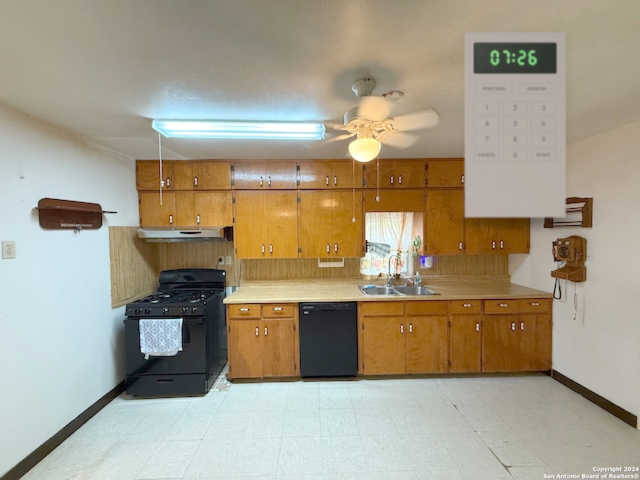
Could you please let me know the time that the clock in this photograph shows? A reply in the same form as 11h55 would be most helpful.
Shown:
7h26
